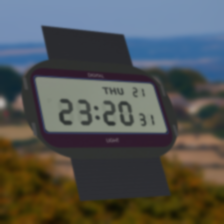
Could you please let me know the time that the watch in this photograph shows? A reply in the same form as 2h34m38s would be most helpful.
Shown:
23h20m31s
